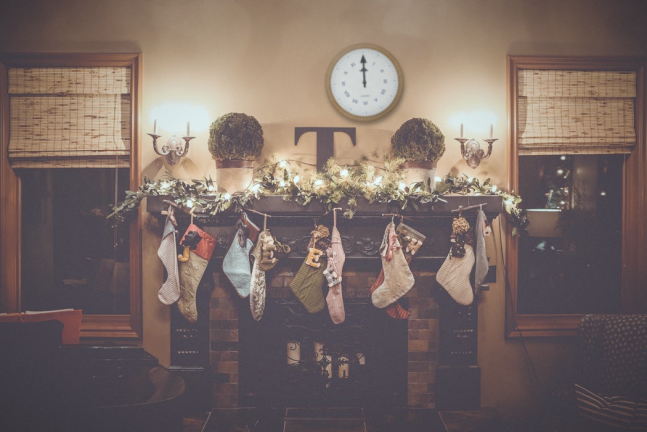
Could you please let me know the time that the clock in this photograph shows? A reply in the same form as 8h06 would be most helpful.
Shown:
12h00
